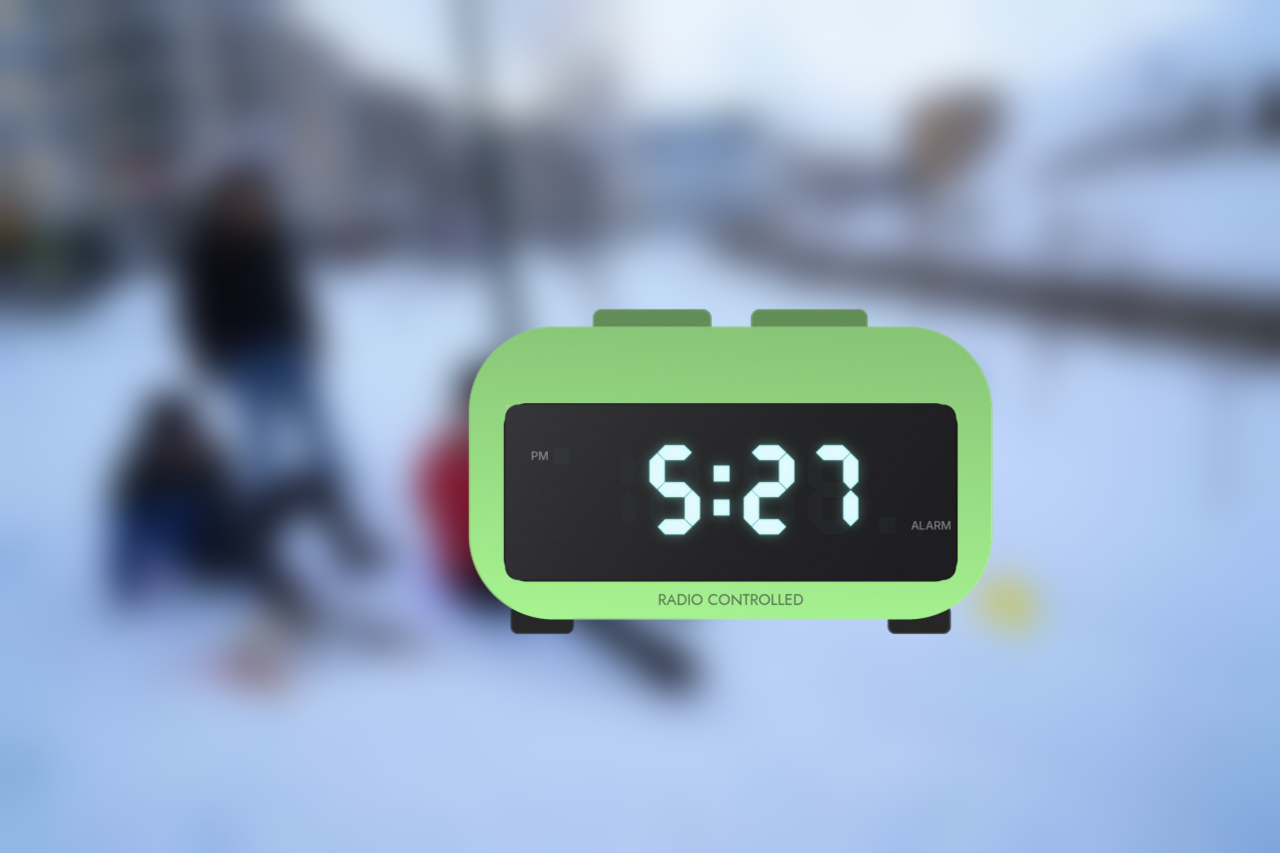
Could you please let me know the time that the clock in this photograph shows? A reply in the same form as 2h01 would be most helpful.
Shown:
5h27
